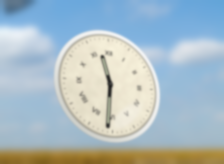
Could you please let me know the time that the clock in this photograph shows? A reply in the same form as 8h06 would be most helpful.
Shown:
11h31
